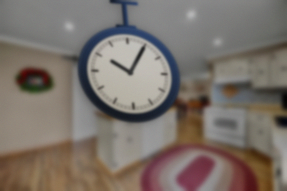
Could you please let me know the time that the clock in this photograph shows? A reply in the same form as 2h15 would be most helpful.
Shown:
10h05
